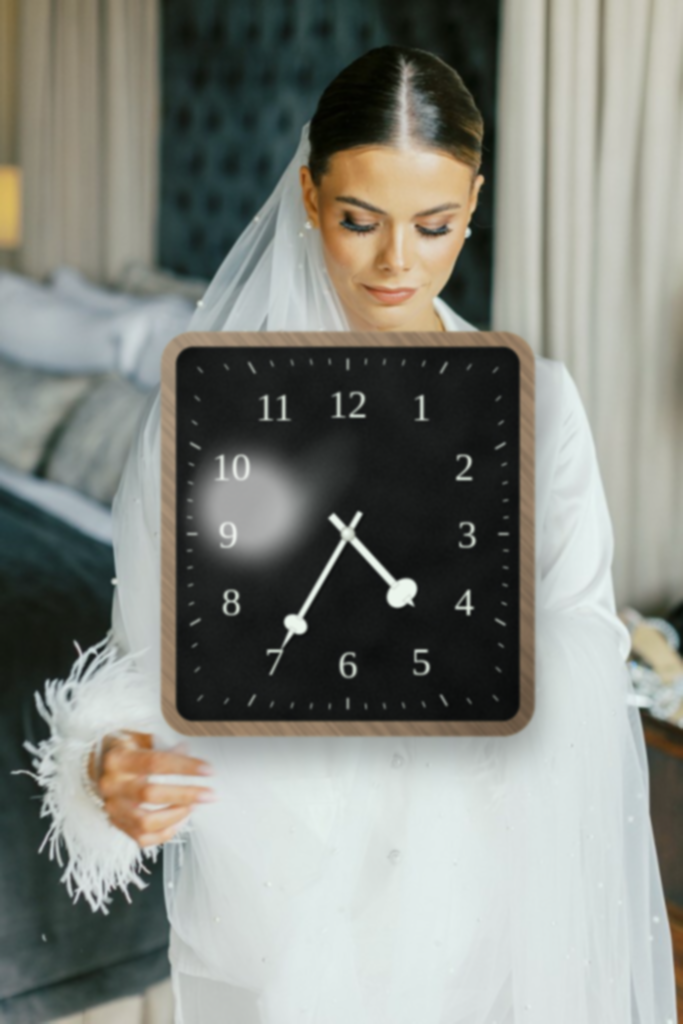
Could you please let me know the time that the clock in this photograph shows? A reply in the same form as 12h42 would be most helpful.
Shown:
4h35
